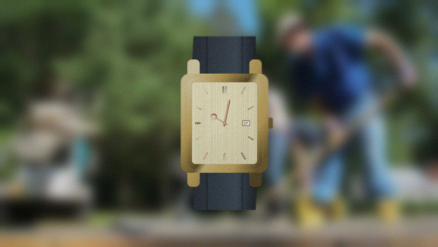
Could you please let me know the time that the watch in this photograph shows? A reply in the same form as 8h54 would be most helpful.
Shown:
10h02
